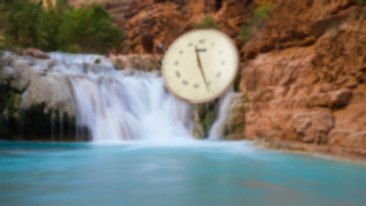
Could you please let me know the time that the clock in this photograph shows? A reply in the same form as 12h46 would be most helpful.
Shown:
11h26
